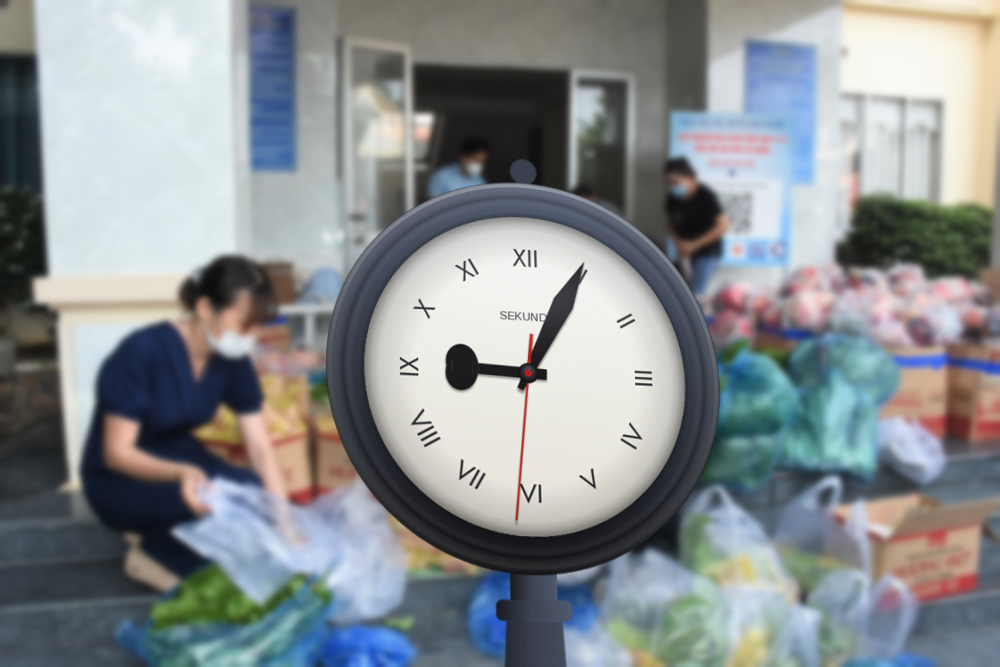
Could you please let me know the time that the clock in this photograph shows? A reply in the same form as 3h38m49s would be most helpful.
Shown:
9h04m31s
